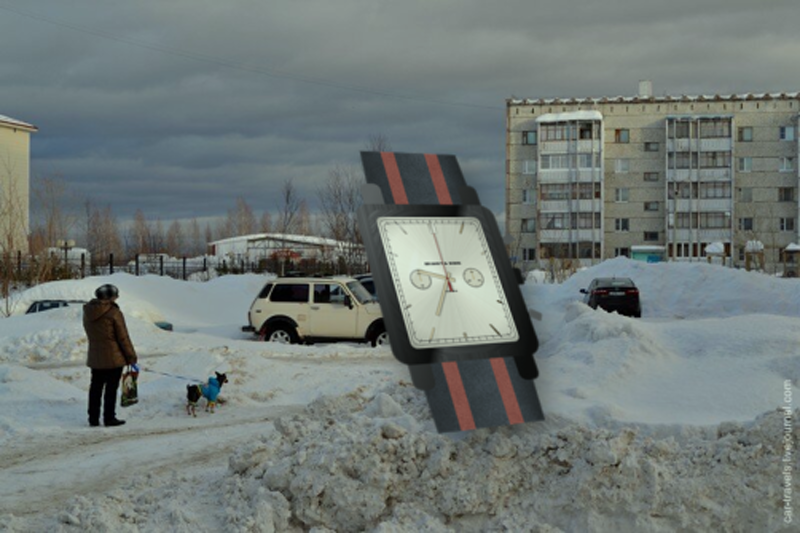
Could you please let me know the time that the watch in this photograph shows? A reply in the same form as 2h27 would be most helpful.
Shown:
9h35
